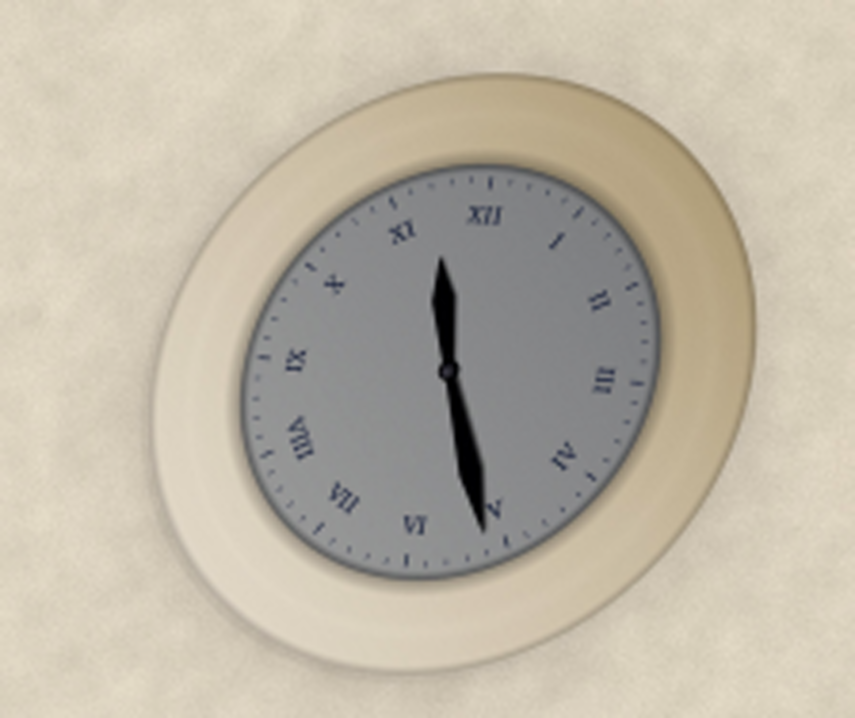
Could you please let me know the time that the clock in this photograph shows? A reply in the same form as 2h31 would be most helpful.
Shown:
11h26
